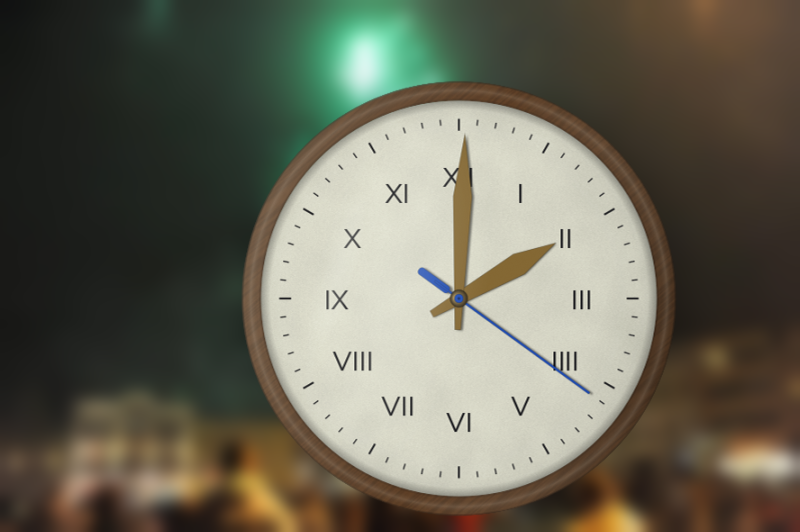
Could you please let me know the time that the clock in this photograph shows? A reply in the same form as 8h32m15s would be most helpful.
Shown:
2h00m21s
